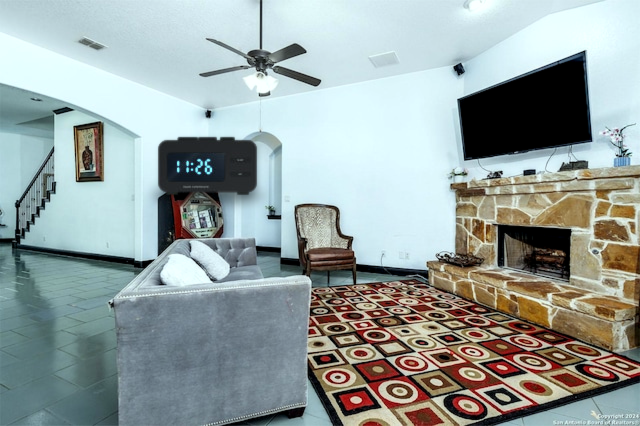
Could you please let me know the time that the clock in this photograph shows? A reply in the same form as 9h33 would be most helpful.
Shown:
11h26
